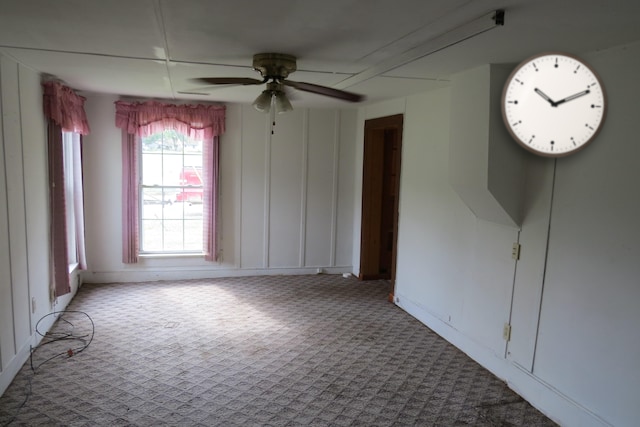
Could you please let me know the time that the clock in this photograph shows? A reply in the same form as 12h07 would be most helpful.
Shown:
10h11
